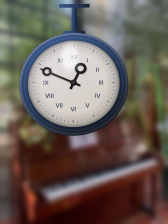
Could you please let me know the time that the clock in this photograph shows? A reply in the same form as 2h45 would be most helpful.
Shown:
12h49
